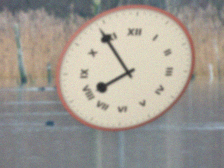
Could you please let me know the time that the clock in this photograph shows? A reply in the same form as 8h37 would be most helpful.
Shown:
7h54
